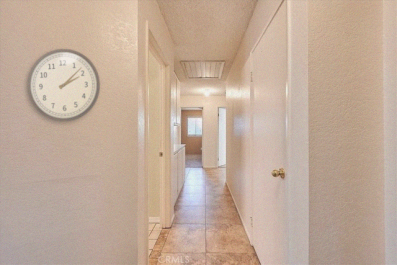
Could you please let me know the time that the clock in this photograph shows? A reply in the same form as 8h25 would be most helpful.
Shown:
2h08
